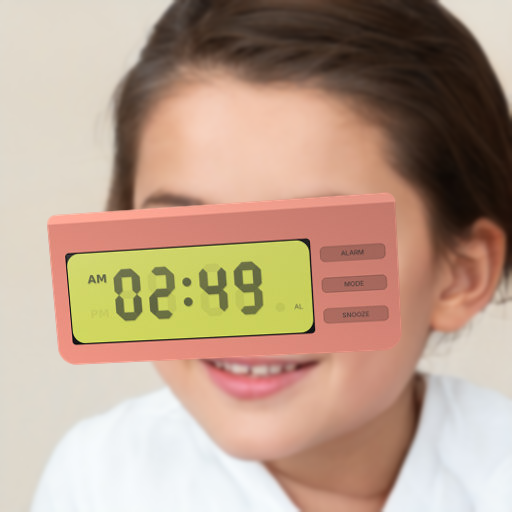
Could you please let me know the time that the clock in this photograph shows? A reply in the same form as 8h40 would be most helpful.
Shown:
2h49
